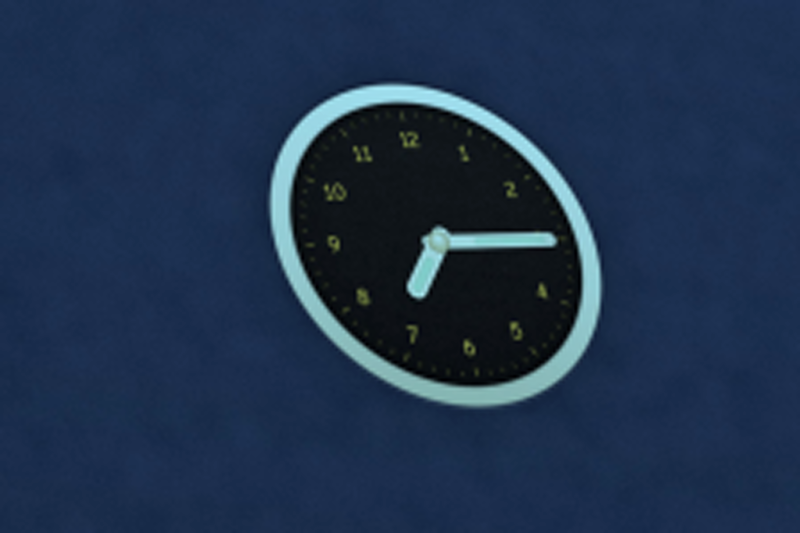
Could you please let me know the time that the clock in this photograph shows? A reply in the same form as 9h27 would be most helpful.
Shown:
7h15
